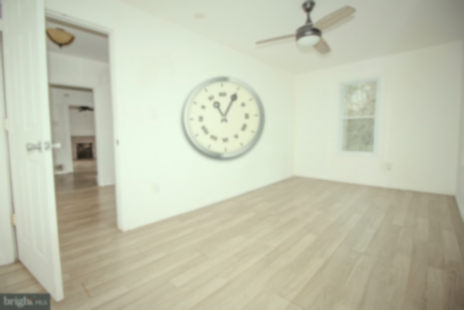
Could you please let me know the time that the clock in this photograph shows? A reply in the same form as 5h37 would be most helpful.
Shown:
11h05
